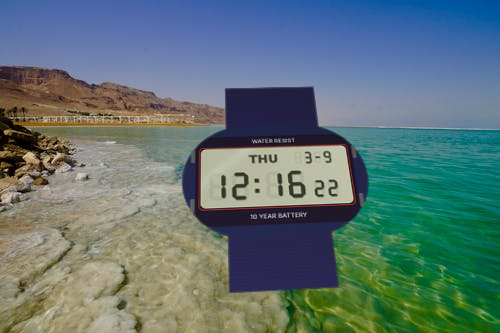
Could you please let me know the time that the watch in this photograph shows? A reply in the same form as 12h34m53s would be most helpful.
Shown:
12h16m22s
